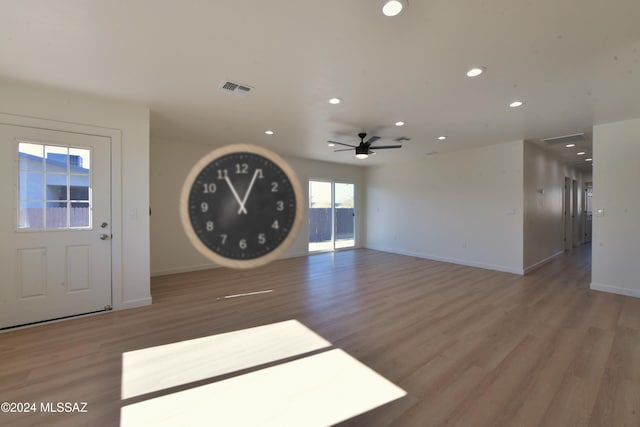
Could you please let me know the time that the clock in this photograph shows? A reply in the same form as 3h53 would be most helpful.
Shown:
11h04
